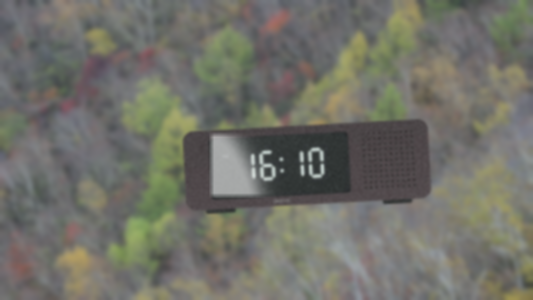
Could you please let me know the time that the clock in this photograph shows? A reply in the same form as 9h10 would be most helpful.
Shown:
16h10
